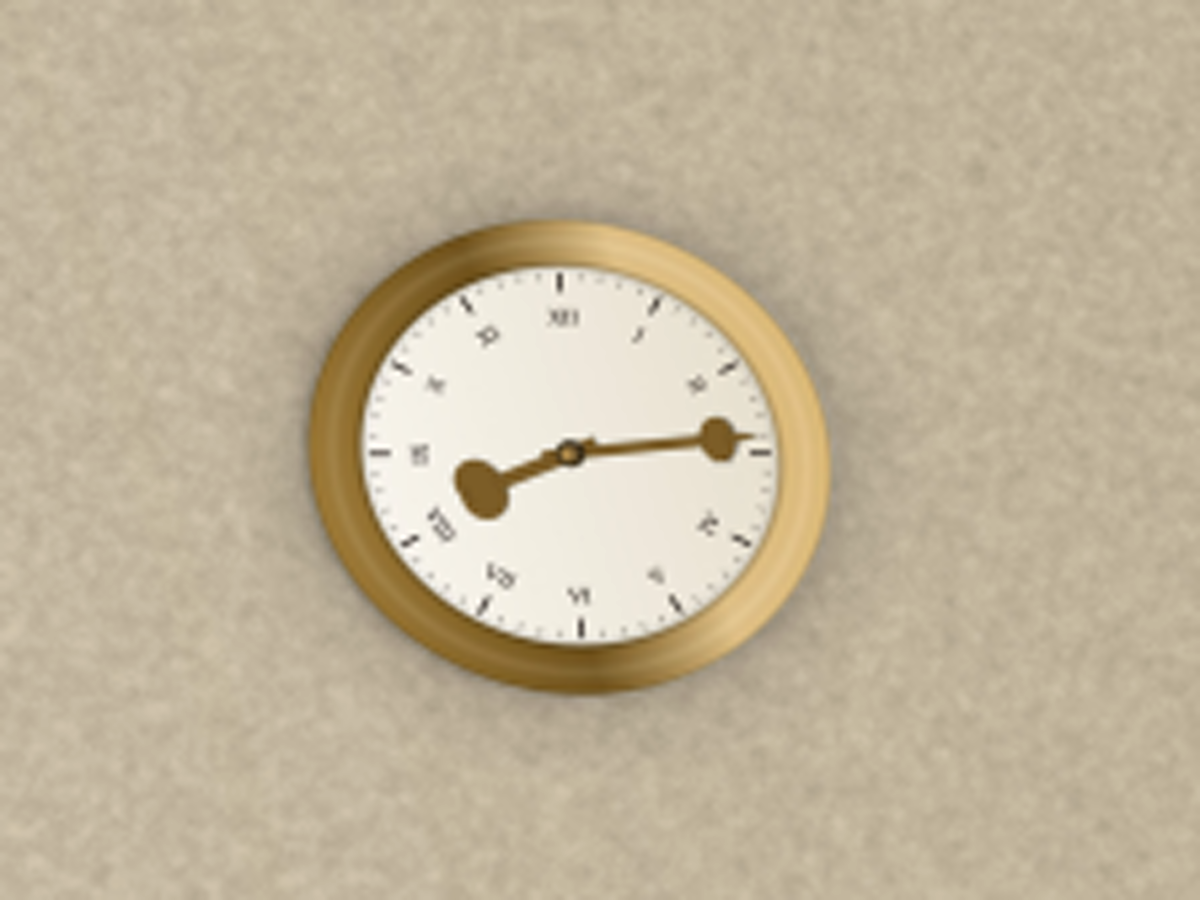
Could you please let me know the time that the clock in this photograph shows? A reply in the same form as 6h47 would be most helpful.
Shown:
8h14
